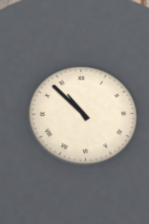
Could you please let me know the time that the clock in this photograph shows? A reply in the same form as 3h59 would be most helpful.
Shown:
10h53
